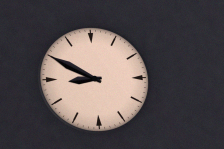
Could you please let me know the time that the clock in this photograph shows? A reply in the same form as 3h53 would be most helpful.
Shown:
8h50
